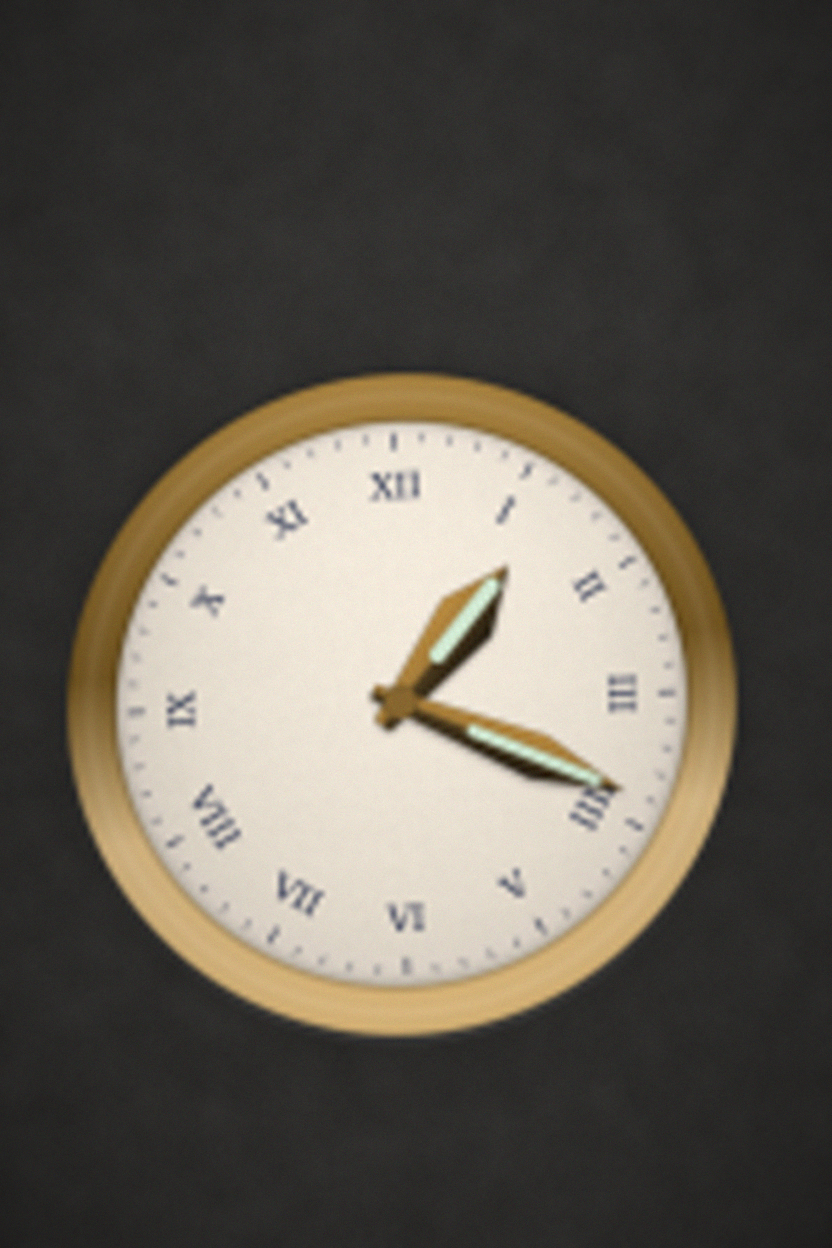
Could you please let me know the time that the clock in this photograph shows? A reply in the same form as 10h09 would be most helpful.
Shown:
1h19
